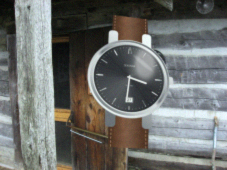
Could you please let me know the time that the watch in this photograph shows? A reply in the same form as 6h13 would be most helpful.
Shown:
3h31
